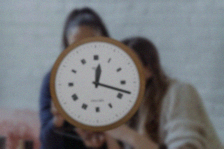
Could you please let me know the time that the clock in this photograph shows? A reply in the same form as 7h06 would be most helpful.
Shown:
12h18
